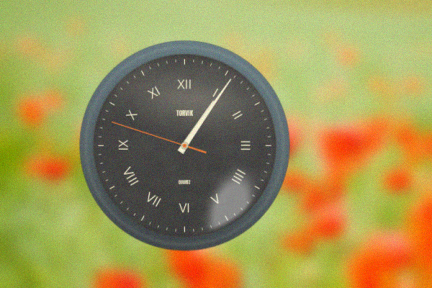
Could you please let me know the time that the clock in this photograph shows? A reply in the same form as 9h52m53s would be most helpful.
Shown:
1h05m48s
